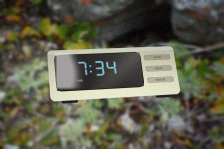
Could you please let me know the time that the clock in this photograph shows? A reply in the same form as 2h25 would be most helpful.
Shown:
7h34
